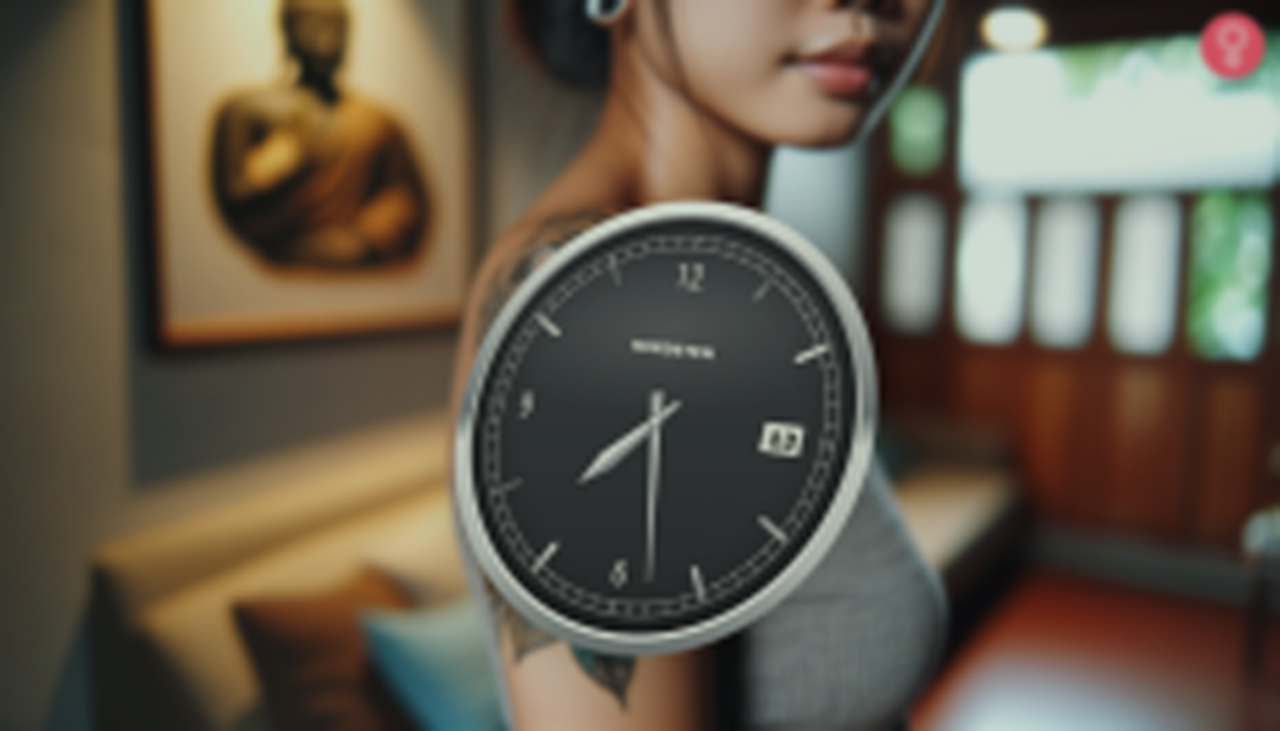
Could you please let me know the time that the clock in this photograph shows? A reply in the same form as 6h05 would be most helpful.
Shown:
7h28
